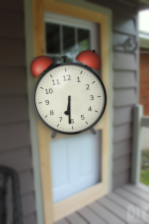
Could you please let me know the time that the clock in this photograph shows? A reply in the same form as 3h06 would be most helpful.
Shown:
6h31
